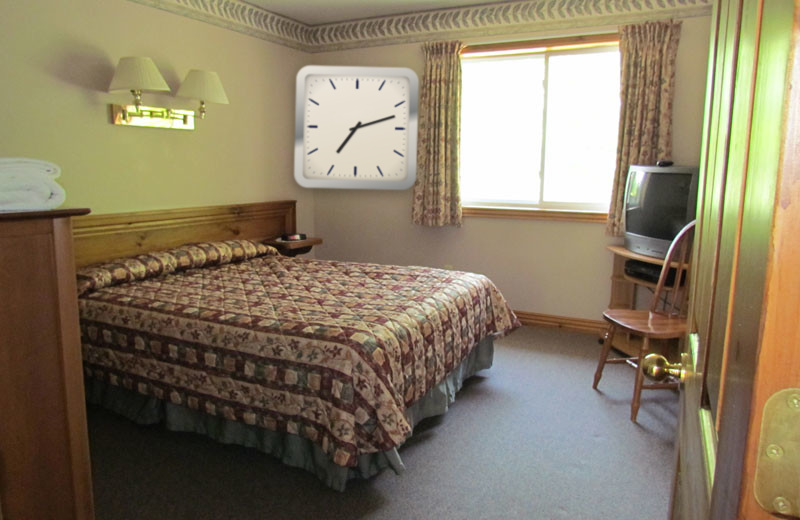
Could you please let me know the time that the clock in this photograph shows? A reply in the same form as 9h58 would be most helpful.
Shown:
7h12
